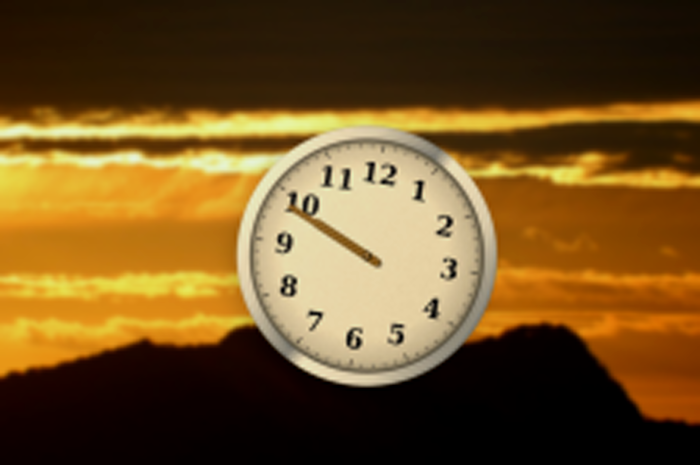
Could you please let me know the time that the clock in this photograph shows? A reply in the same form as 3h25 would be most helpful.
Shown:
9h49
